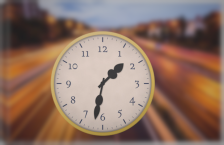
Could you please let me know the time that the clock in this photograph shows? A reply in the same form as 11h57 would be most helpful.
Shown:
1h32
